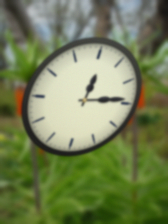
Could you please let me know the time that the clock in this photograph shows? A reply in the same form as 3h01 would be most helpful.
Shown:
12h14
